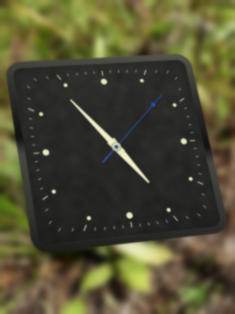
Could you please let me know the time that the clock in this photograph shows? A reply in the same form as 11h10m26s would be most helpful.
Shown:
4h54m08s
